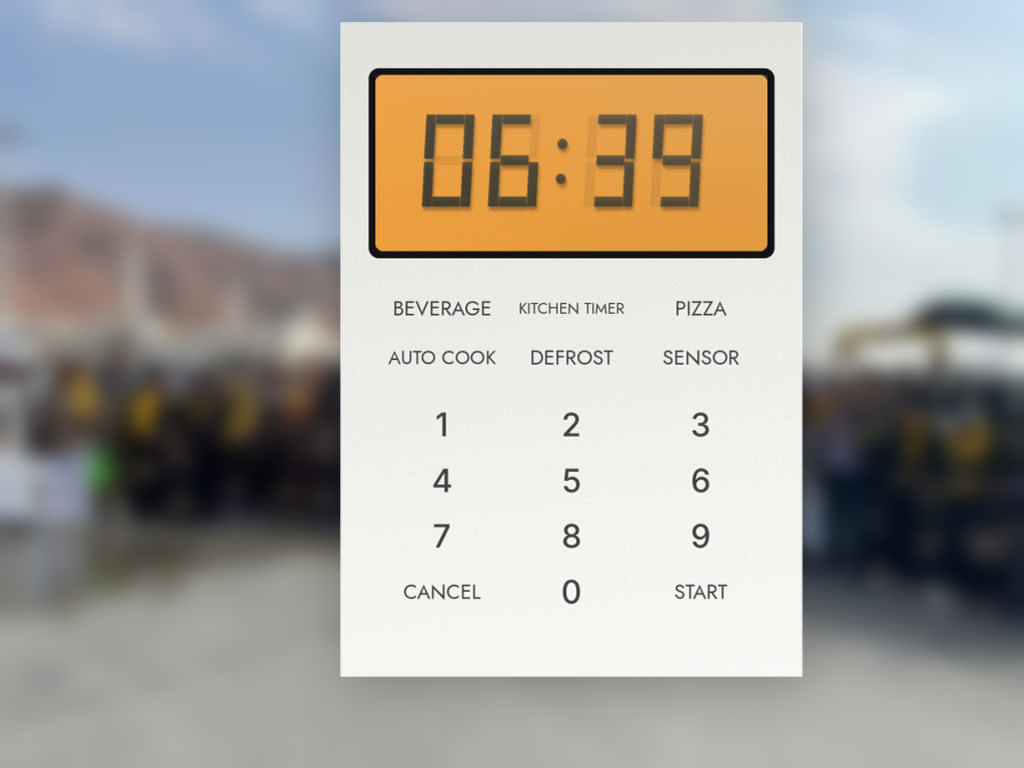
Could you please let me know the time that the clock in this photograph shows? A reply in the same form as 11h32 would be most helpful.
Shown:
6h39
